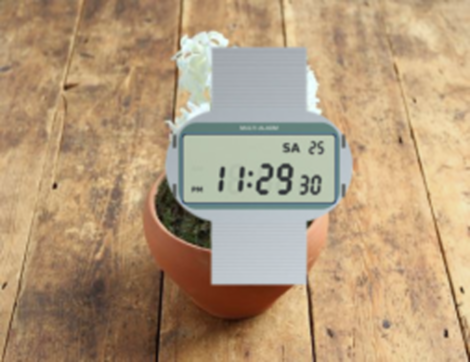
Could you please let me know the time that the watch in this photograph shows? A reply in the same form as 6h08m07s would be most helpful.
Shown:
11h29m30s
